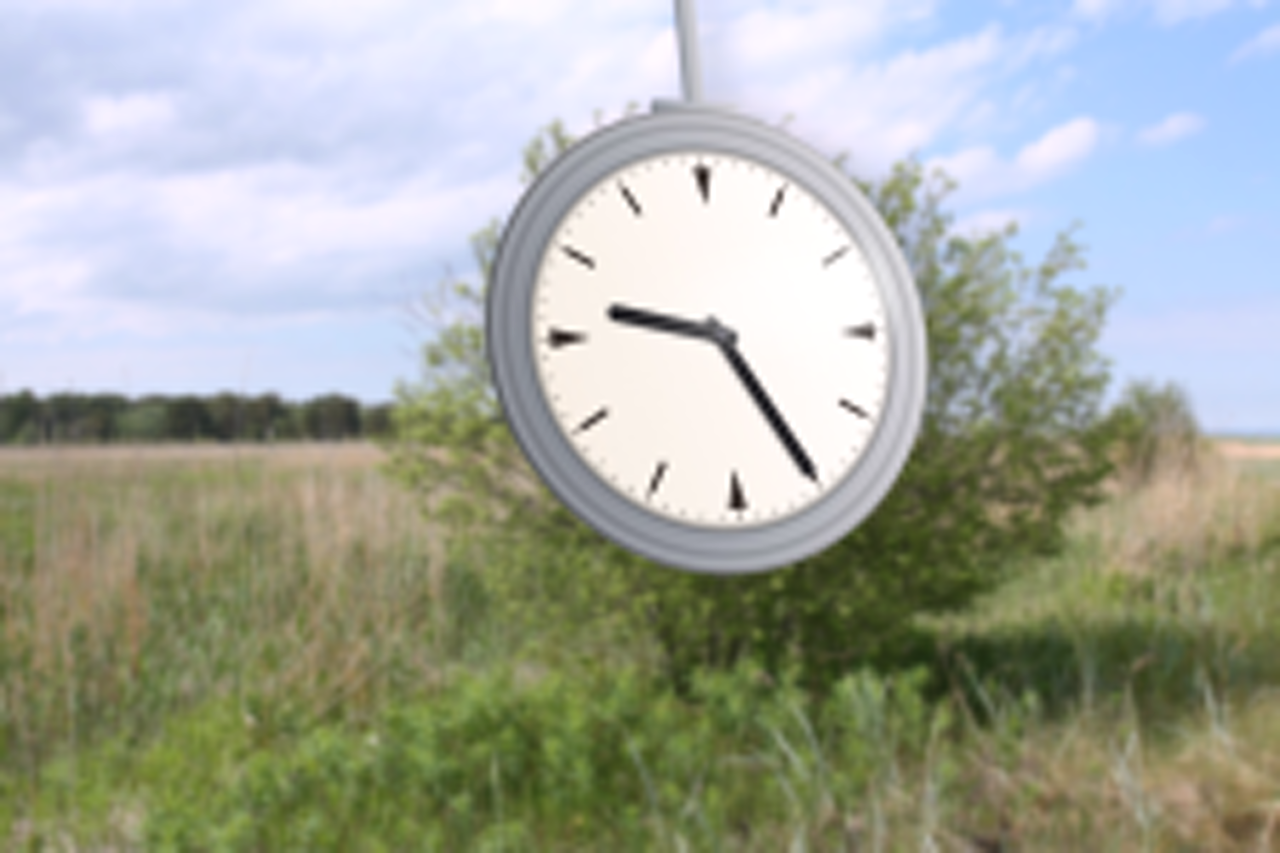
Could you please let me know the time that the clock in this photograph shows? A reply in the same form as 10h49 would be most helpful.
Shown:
9h25
